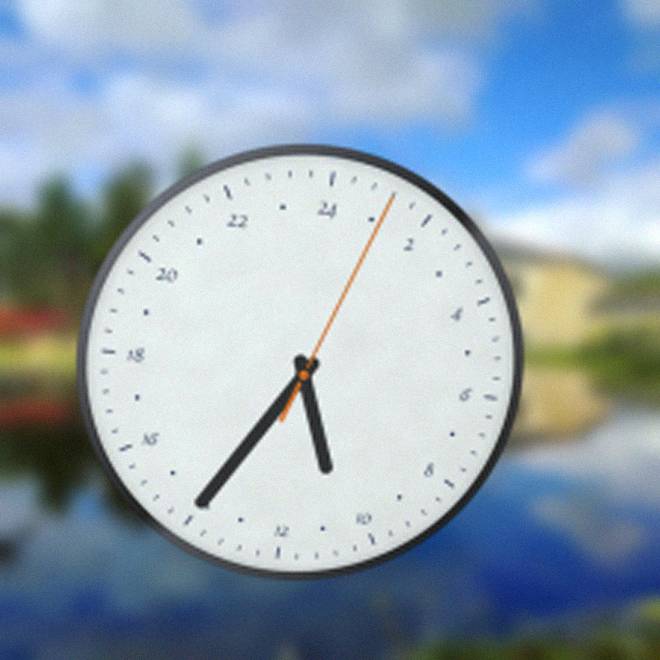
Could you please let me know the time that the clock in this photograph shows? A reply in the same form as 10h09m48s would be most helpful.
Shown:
10h35m03s
